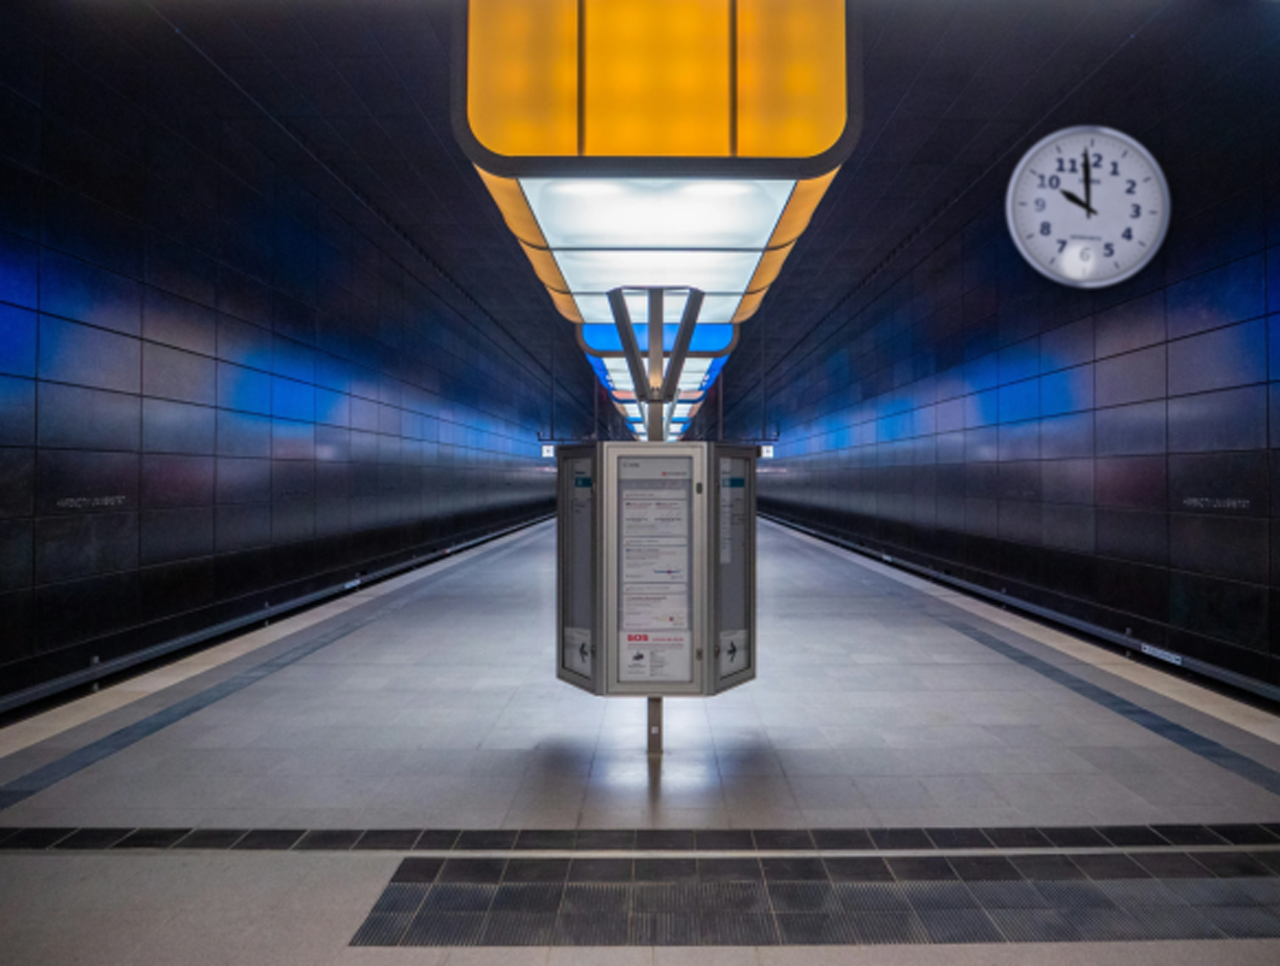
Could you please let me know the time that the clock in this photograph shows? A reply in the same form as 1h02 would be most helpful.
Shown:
9h59
